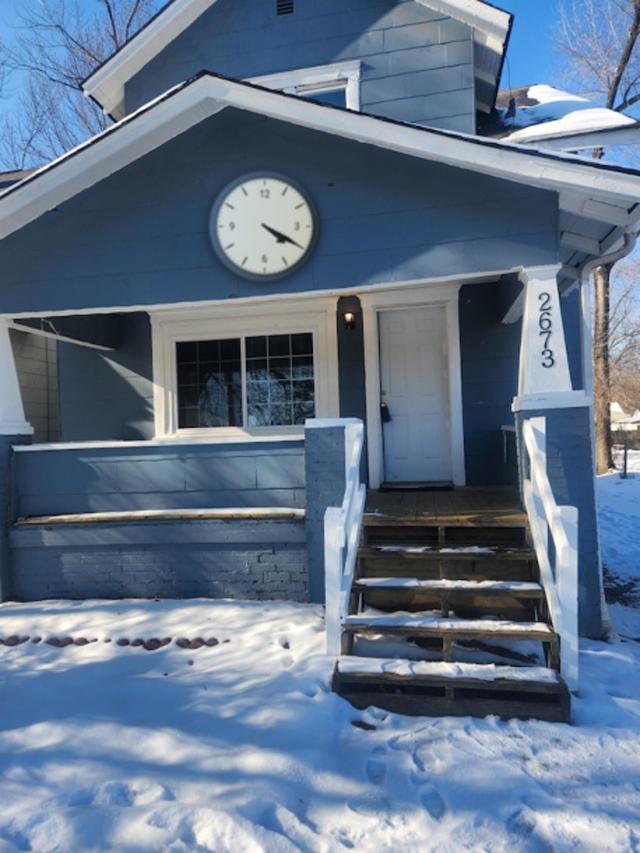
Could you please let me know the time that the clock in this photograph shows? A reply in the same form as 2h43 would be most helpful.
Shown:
4h20
